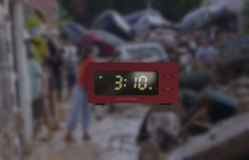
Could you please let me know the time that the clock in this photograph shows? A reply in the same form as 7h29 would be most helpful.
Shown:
3h10
